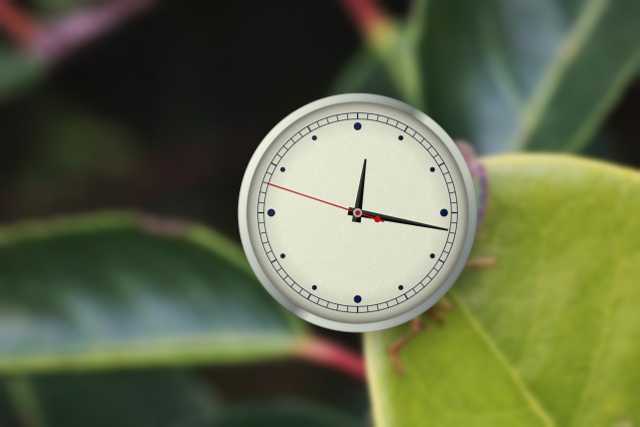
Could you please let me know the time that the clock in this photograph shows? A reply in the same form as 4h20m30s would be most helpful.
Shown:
12h16m48s
